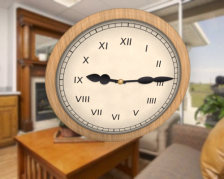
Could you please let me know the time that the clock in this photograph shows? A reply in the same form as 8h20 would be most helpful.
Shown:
9h14
